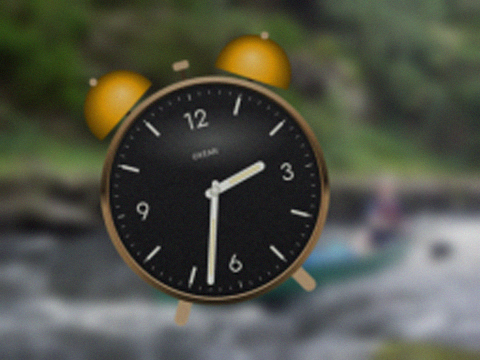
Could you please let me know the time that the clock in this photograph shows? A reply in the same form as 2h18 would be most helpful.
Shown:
2h33
